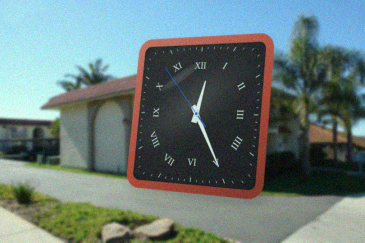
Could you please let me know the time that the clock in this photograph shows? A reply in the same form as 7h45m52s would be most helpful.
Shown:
12h24m53s
